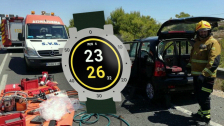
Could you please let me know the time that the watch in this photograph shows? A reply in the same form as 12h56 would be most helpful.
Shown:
23h26
